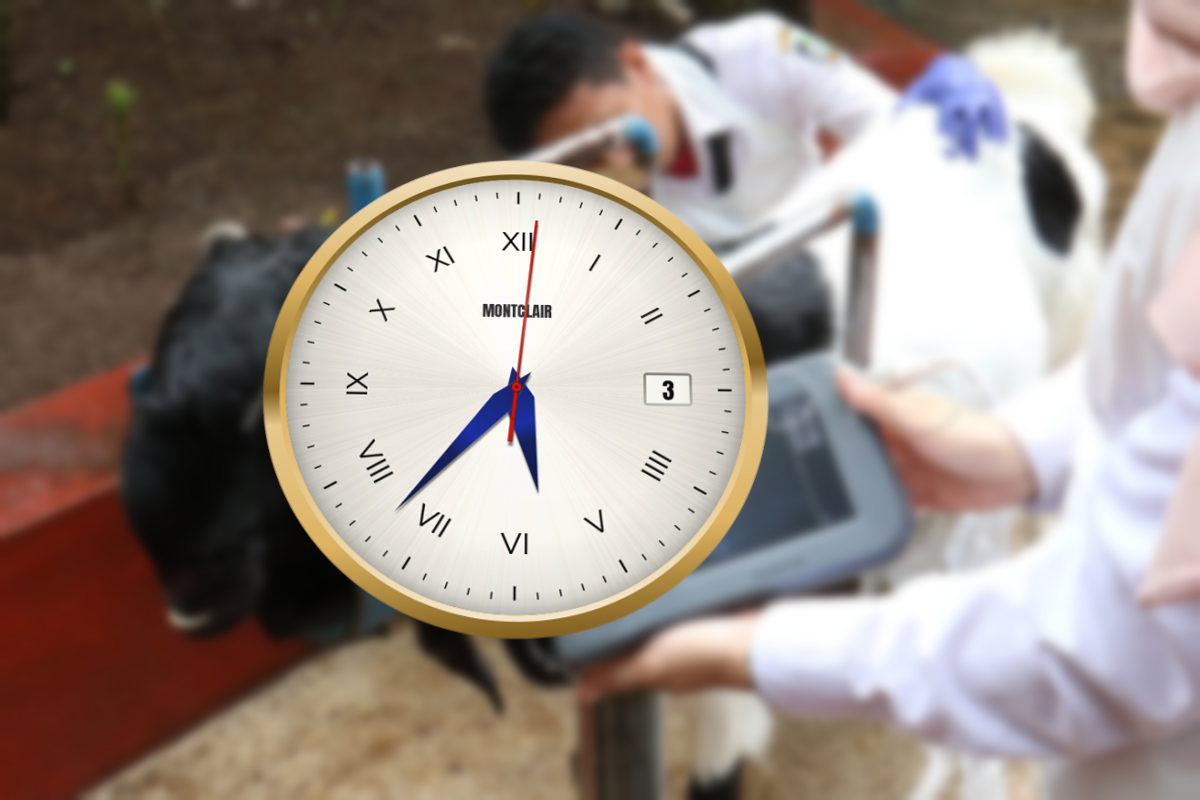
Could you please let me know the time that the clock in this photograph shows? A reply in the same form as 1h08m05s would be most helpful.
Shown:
5h37m01s
